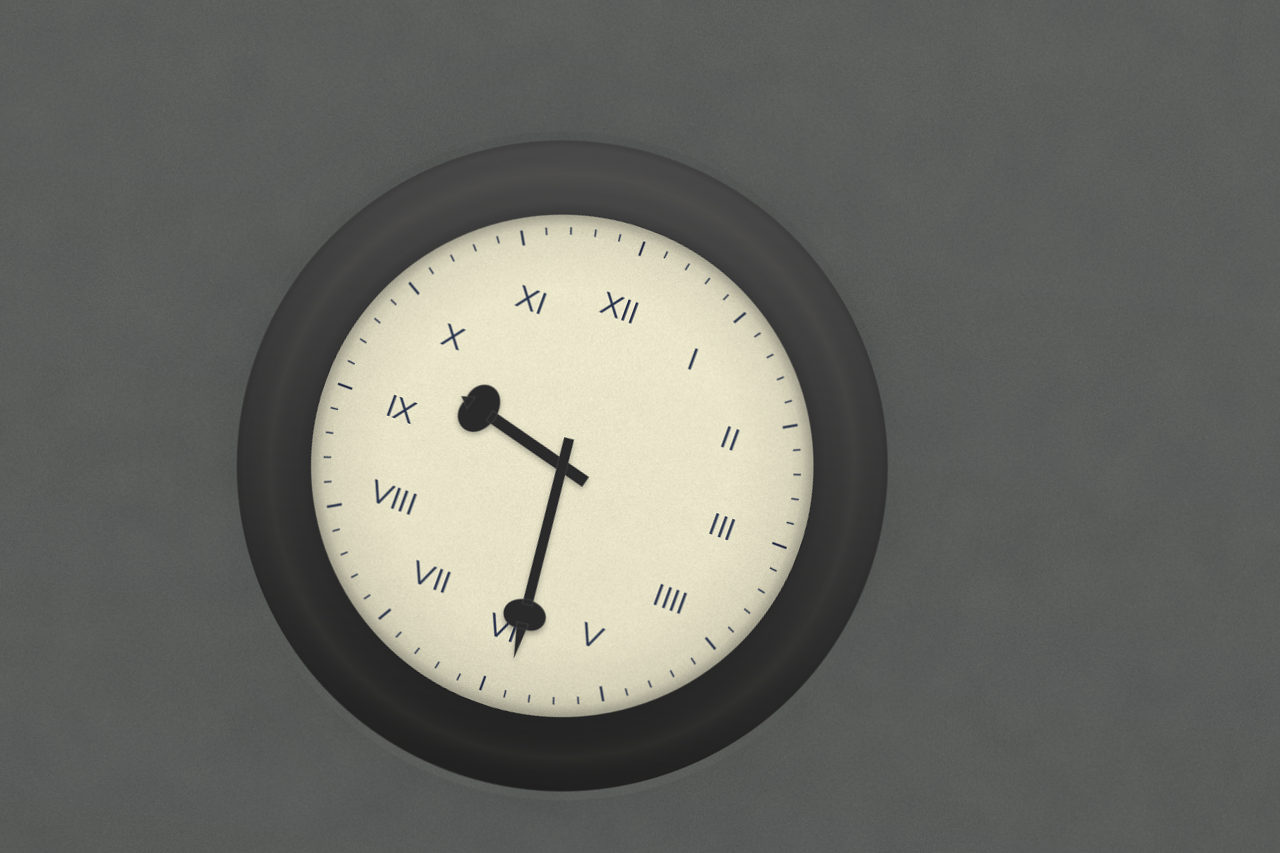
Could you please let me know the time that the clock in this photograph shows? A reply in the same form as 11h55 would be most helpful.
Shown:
9h29
